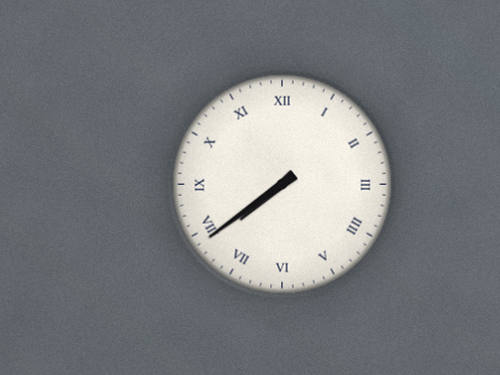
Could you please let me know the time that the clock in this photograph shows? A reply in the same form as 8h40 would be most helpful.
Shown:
7h39
